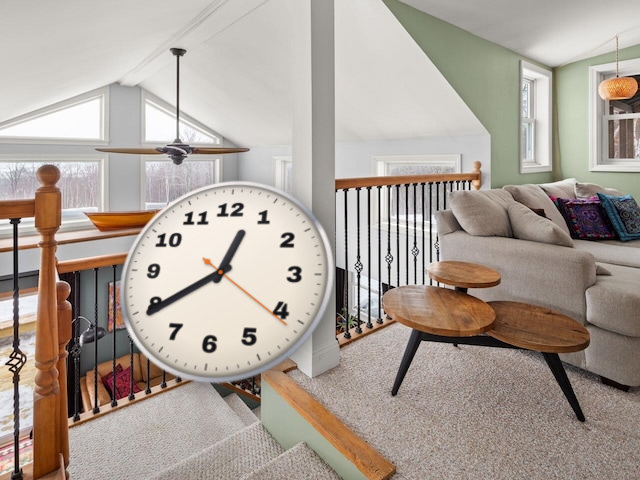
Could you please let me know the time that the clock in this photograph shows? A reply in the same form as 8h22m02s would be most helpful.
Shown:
12h39m21s
